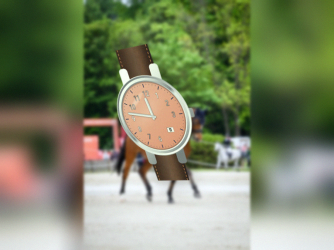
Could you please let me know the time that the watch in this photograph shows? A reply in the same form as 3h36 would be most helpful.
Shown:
11h47
